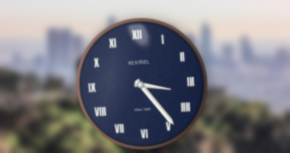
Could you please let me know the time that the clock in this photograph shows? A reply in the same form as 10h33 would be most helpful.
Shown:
3h24
